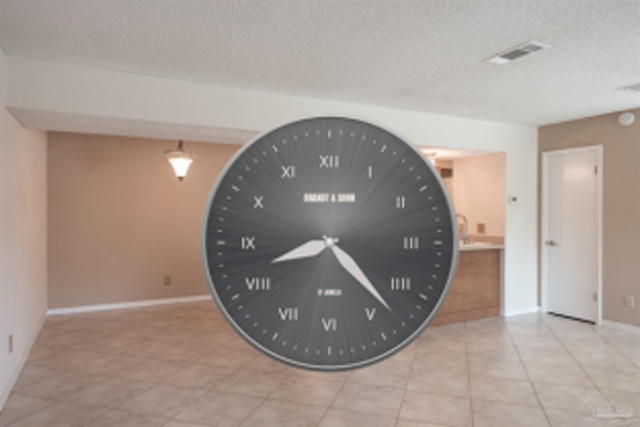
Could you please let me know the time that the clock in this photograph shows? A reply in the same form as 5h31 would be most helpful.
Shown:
8h23
